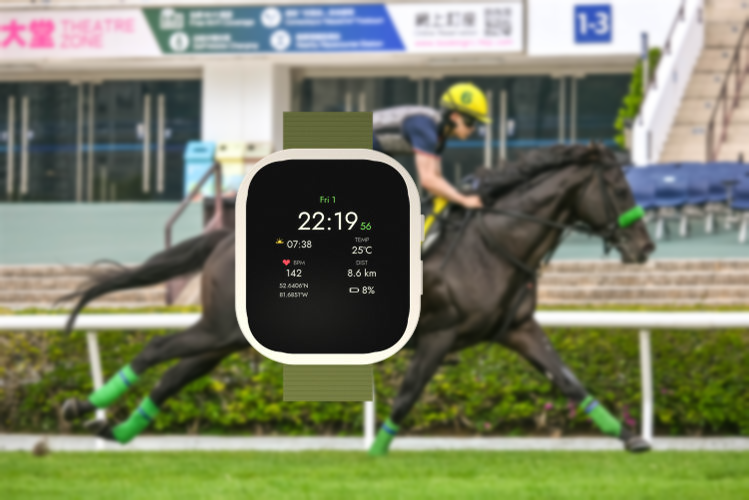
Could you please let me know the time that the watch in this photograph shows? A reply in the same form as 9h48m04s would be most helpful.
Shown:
22h19m56s
